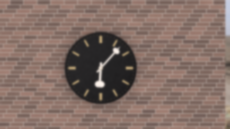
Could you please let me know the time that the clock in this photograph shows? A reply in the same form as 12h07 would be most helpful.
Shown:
6h07
